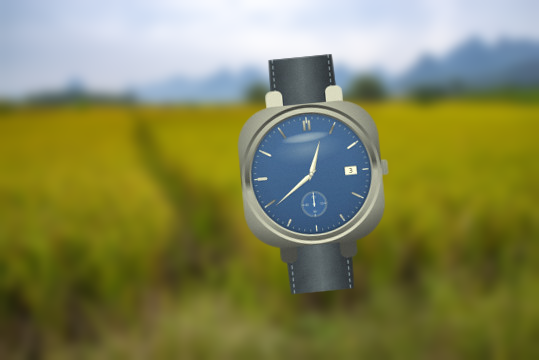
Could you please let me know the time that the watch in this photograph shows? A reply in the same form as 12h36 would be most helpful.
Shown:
12h39
